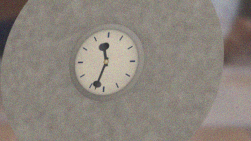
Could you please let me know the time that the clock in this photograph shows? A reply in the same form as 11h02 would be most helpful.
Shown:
11h33
